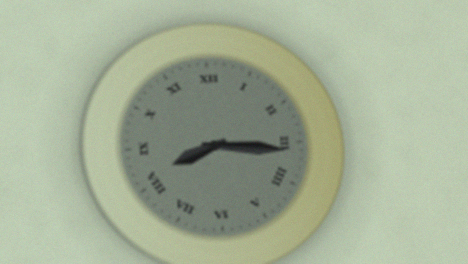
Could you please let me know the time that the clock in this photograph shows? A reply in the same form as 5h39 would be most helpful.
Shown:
8h16
